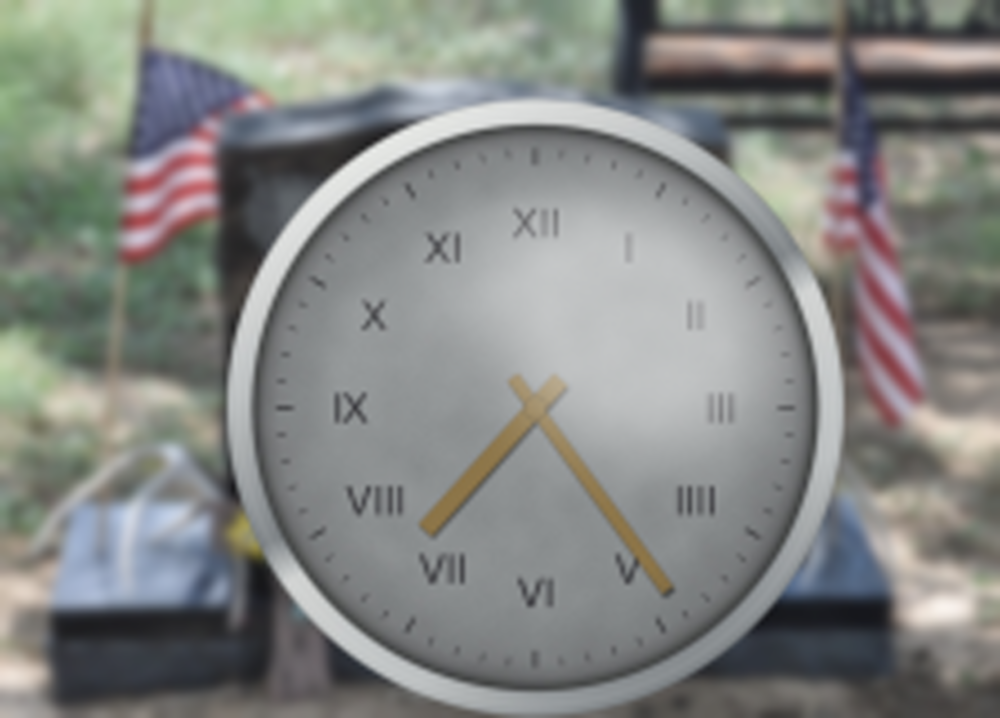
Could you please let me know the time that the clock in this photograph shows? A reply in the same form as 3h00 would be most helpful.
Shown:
7h24
